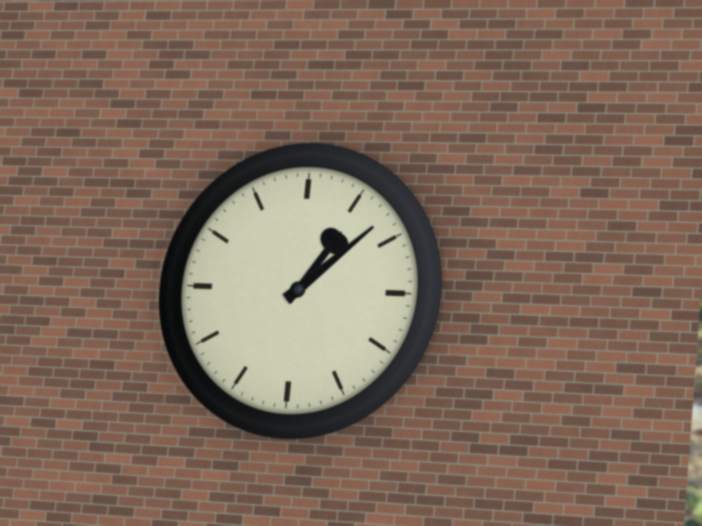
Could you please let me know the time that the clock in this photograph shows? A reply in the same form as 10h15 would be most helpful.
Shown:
1h08
